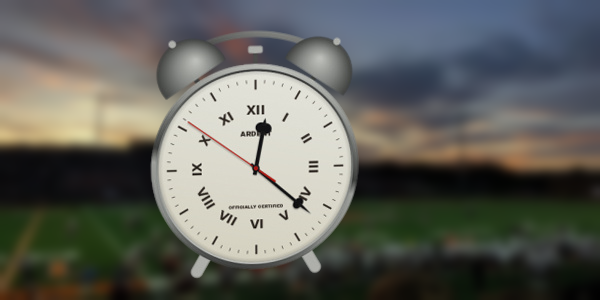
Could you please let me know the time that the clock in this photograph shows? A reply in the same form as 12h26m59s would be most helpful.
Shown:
12h21m51s
